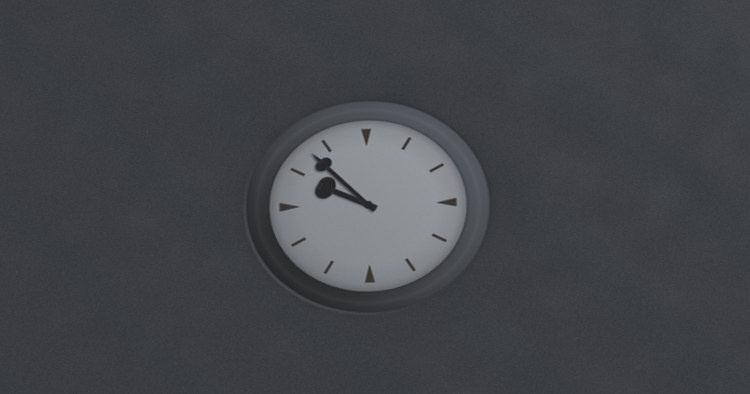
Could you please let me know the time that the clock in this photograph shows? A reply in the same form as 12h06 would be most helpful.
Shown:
9h53
